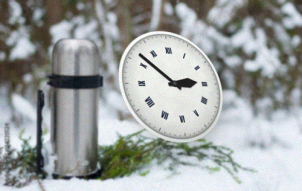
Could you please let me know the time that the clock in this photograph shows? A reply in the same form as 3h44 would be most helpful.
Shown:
2h52
